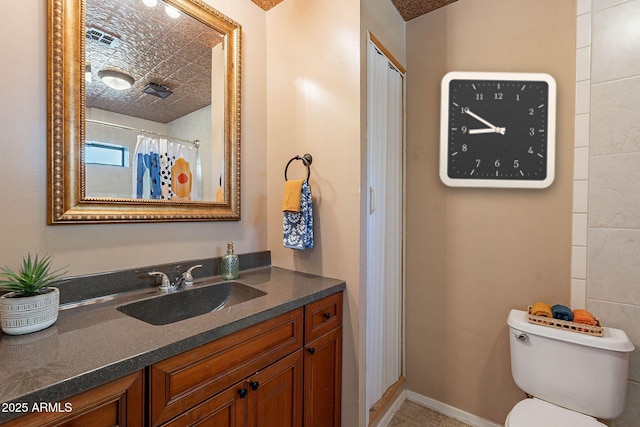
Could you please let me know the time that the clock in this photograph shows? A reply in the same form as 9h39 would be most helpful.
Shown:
8h50
